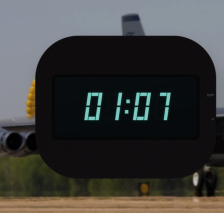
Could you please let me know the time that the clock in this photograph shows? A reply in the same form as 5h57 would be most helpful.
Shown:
1h07
